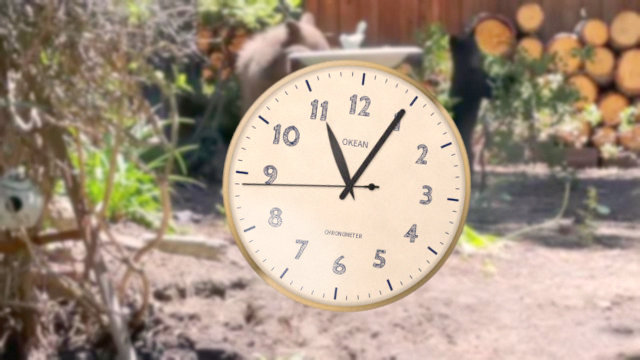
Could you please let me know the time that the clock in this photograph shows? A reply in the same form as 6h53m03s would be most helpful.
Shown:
11h04m44s
